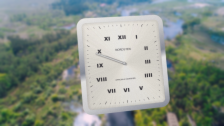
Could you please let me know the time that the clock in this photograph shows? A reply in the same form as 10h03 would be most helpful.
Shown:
9h49
